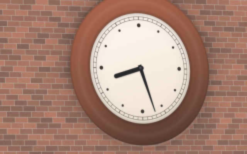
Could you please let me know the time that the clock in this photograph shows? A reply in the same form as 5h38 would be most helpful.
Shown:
8h27
